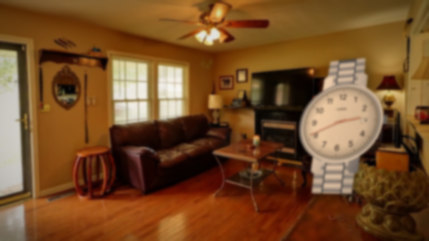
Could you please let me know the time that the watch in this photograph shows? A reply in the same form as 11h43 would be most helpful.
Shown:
2h41
